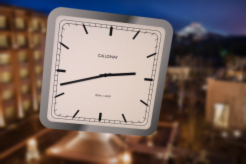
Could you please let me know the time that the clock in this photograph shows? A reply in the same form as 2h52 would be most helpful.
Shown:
2h42
